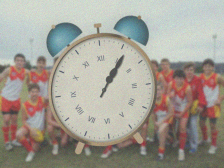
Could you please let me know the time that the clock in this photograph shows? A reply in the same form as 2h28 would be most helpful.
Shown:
1h06
